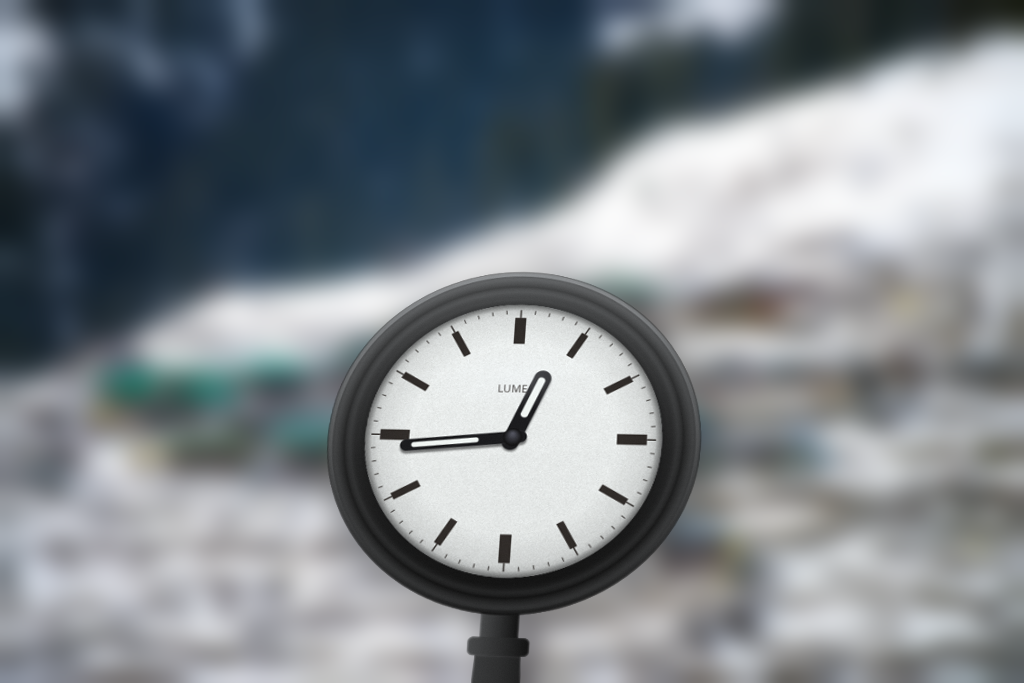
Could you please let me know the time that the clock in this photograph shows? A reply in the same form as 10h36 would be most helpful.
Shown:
12h44
